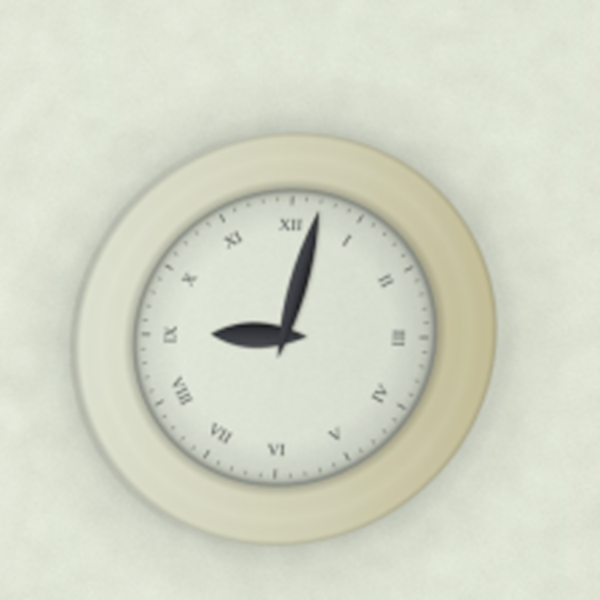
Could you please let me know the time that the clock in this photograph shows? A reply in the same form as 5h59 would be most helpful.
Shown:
9h02
